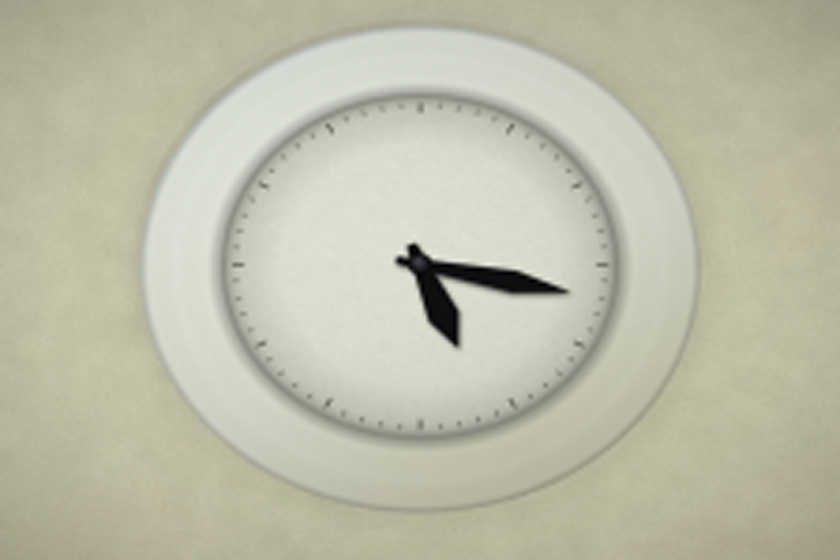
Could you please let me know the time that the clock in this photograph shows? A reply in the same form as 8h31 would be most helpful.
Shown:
5h17
